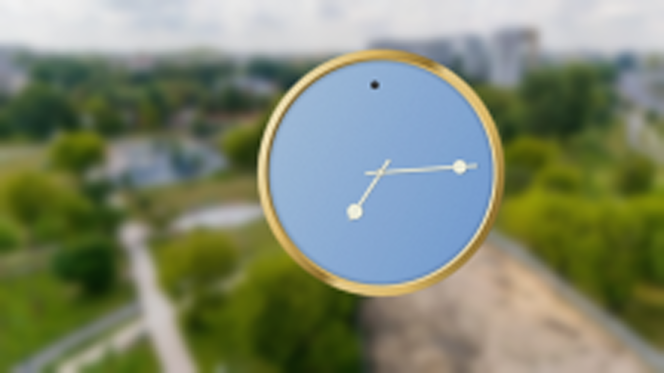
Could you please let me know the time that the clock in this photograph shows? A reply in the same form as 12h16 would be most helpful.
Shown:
7h15
